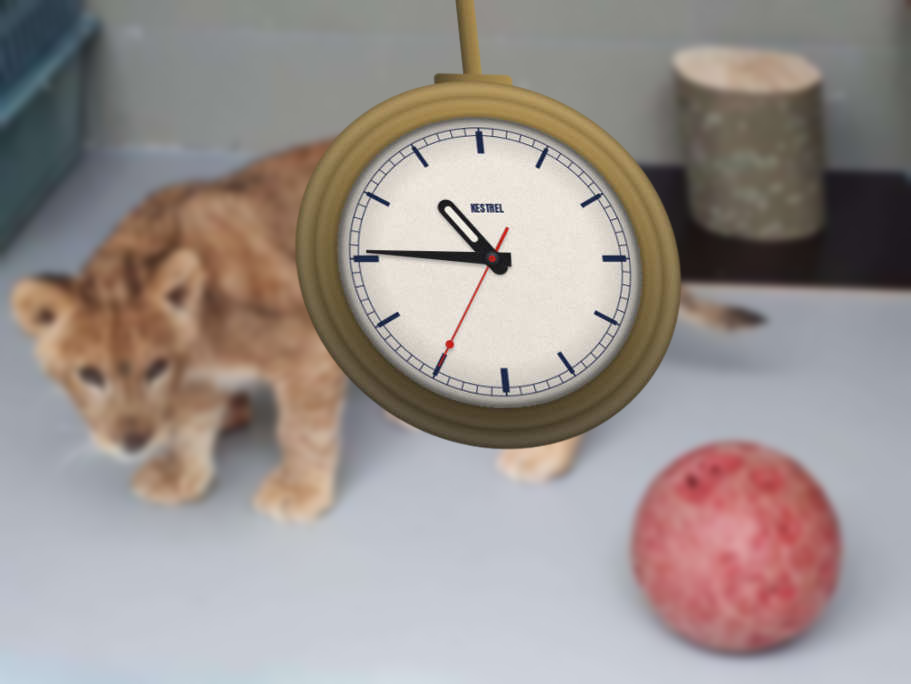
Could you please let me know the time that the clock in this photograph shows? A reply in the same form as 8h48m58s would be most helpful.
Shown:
10h45m35s
